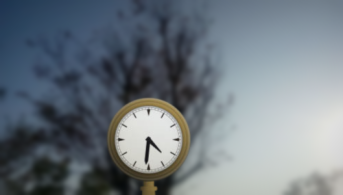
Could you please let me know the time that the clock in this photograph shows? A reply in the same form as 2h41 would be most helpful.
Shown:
4h31
